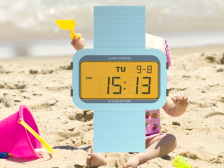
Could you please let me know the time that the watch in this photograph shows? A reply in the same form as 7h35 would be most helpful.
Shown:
15h13
